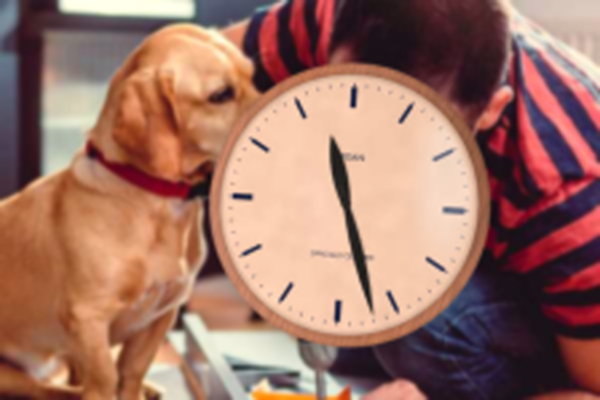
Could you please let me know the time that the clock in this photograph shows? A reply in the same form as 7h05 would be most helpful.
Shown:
11h27
